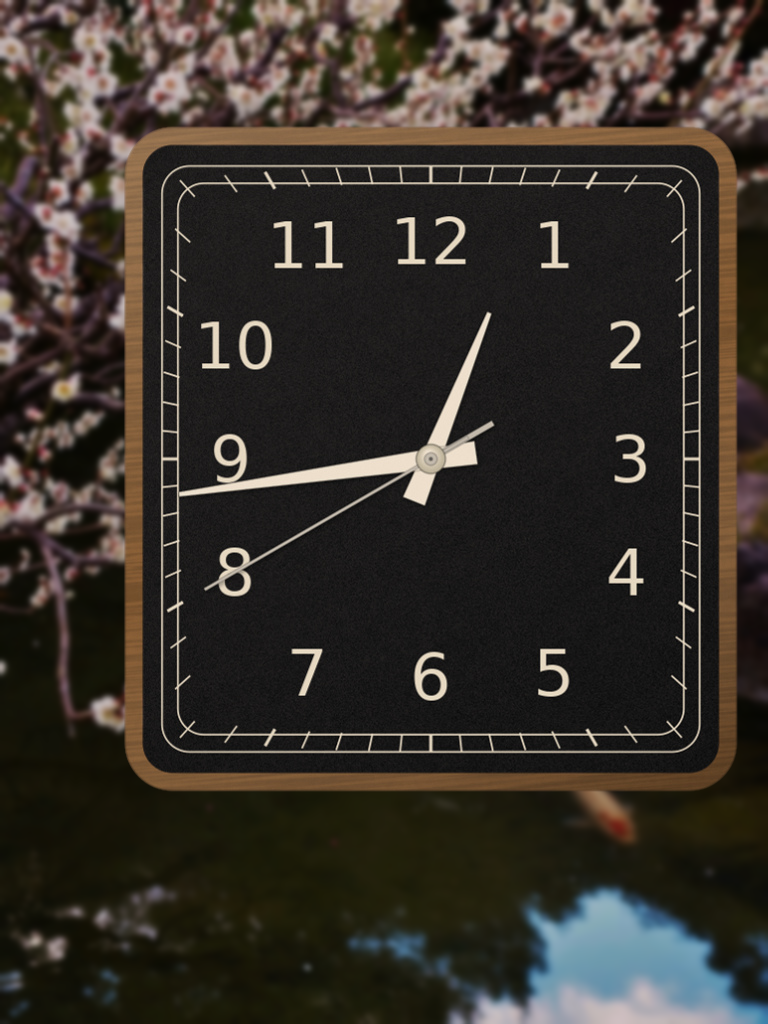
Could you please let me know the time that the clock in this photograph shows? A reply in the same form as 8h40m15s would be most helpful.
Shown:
12h43m40s
